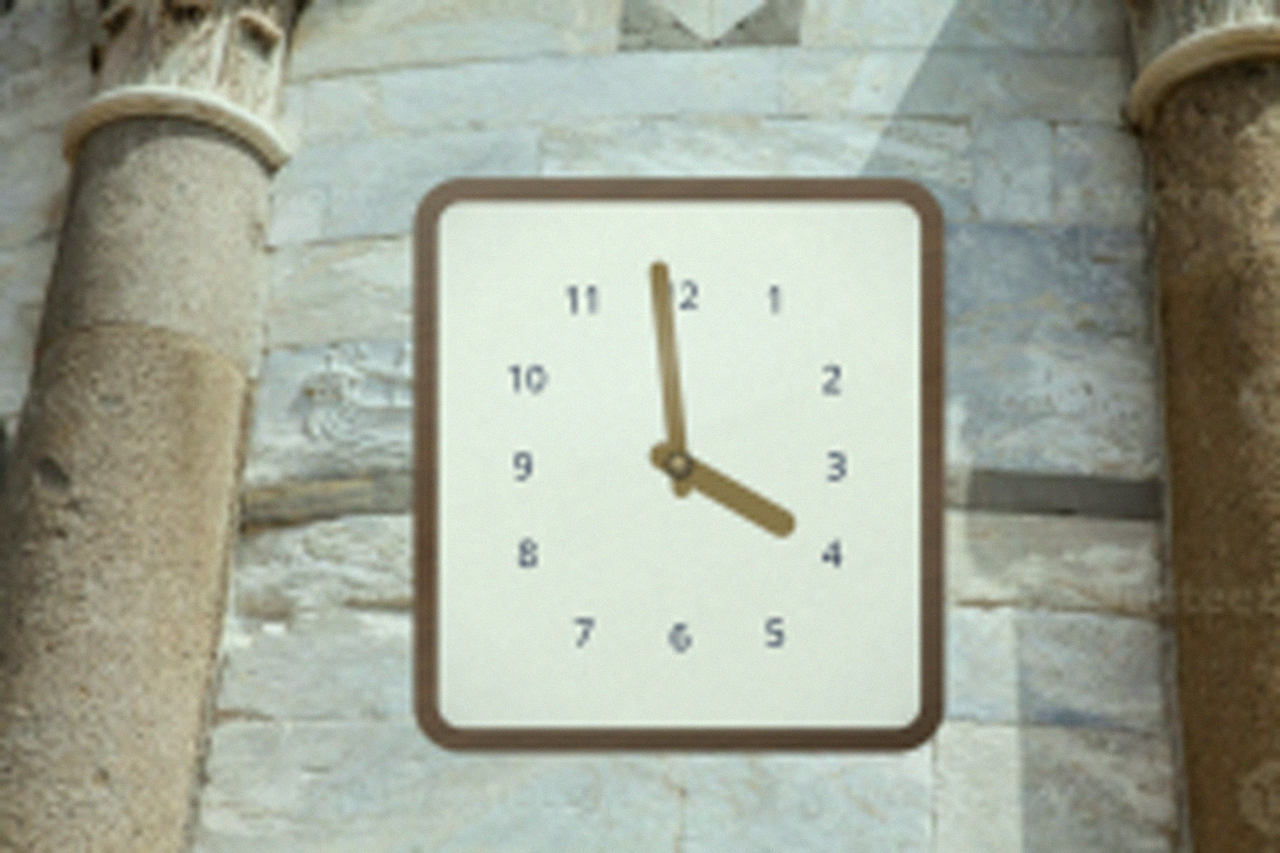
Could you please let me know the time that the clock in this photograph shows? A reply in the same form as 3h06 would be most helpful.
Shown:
3h59
